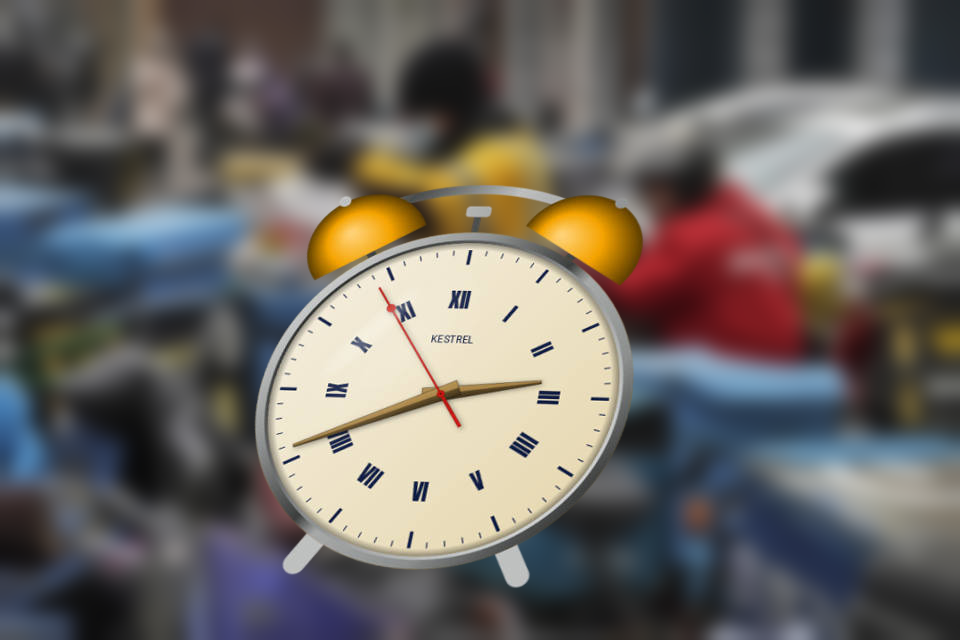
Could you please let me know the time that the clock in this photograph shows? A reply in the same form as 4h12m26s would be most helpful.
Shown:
2h40m54s
